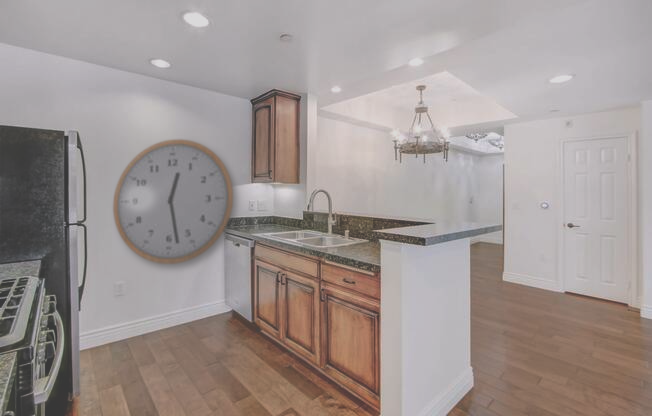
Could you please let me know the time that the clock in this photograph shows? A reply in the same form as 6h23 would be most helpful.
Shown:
12h28
